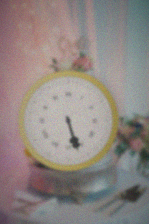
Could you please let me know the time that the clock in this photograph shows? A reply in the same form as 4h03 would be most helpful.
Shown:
5h27
